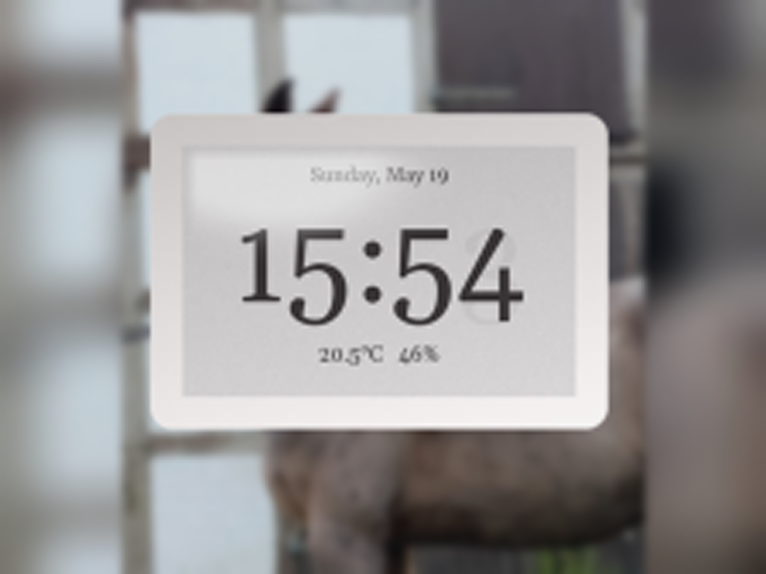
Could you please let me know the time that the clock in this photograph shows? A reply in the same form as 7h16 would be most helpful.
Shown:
15h54
